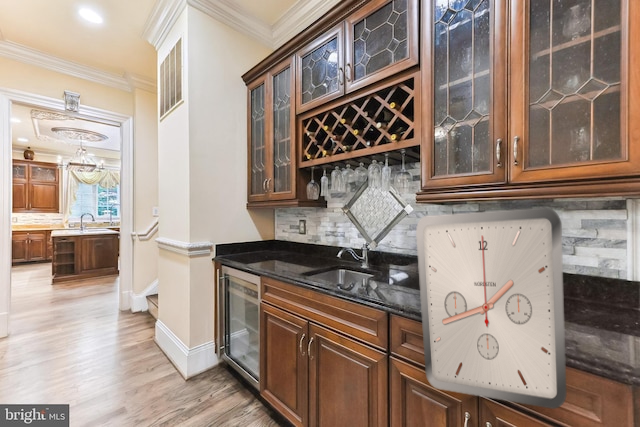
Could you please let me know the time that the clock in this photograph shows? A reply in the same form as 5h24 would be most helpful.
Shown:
1h42
